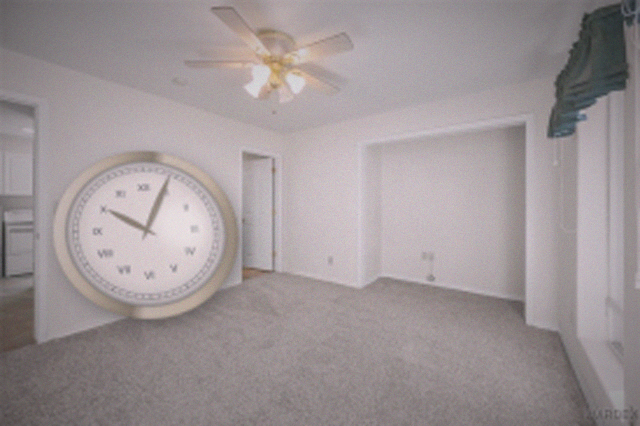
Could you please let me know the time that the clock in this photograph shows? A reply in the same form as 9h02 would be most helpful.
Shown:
10h04
